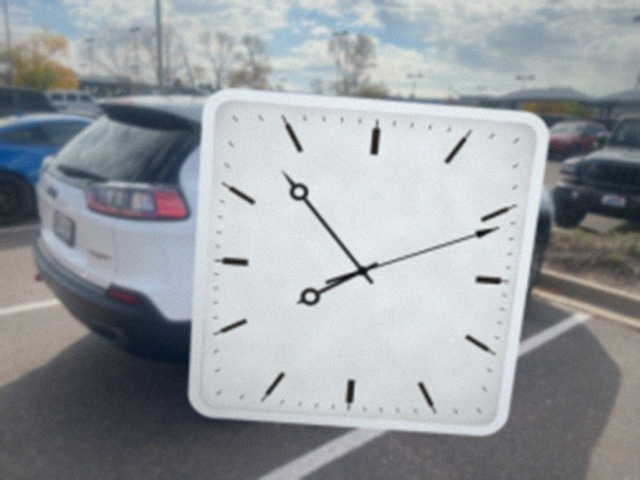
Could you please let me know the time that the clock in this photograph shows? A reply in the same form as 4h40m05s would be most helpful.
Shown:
7h53m11s
